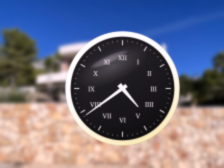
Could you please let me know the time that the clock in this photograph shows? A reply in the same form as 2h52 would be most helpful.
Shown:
4h39
